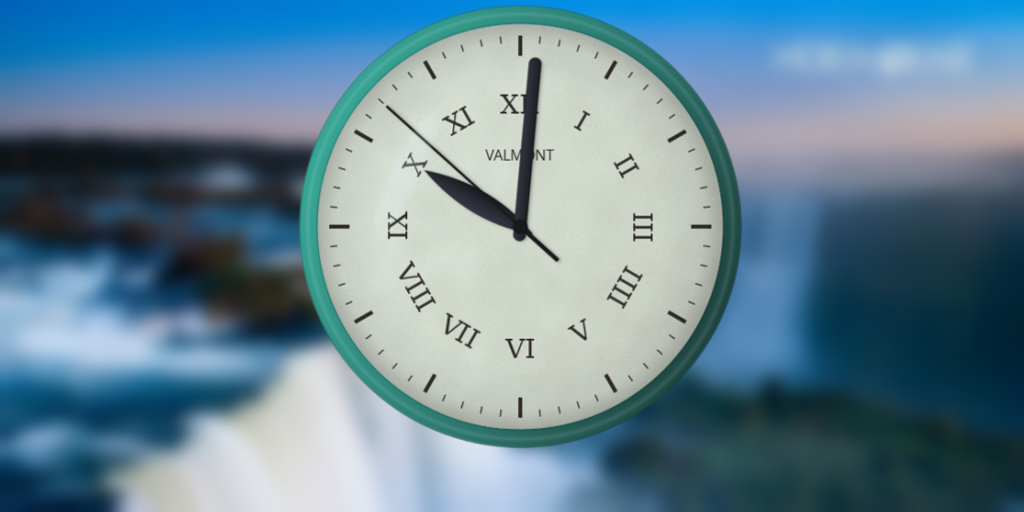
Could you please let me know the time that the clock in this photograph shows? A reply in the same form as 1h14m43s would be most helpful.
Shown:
10h00m52s
